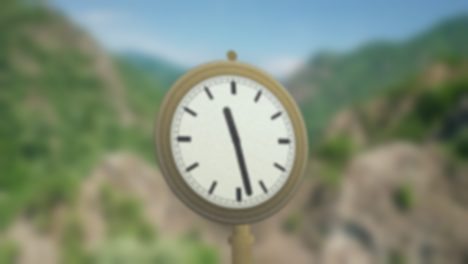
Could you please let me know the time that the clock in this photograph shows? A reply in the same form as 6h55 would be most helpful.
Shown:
11h28
